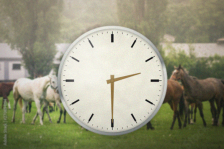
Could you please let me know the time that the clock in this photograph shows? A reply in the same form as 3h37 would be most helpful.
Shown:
2h30
